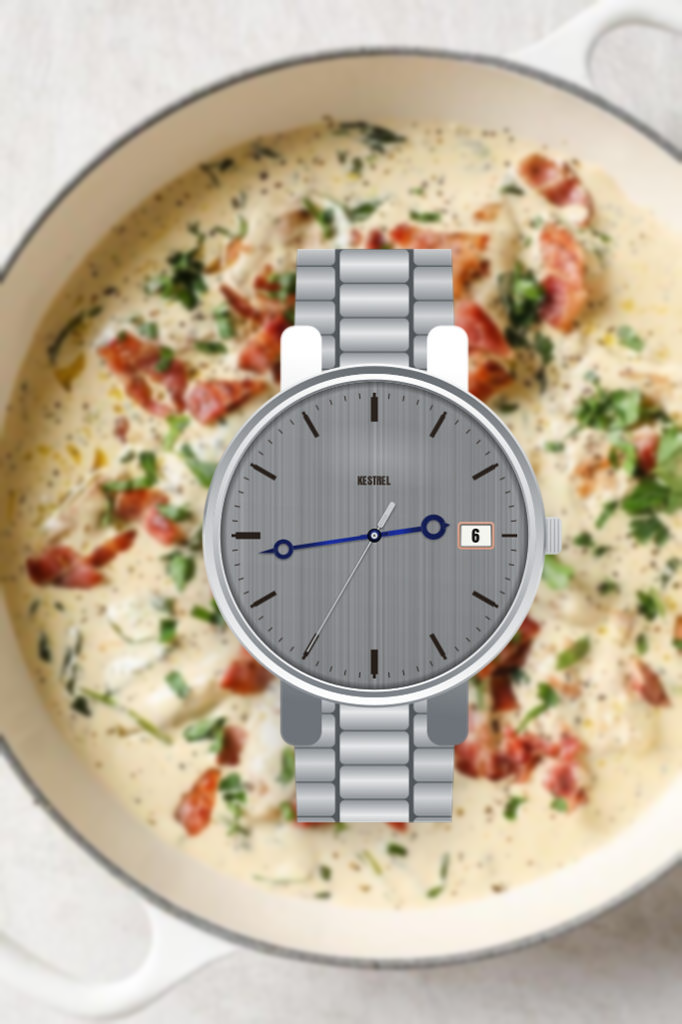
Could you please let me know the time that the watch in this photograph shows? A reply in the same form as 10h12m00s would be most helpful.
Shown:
2h43m35s
